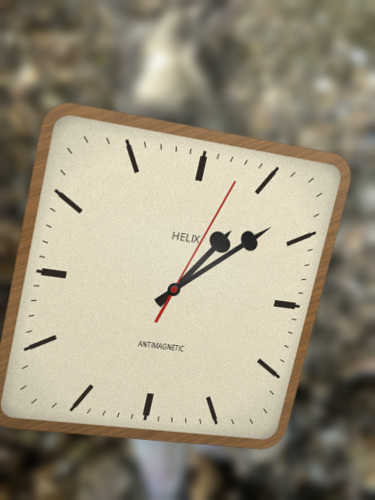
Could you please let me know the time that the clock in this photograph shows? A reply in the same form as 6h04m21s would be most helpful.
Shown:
1h08m03s
